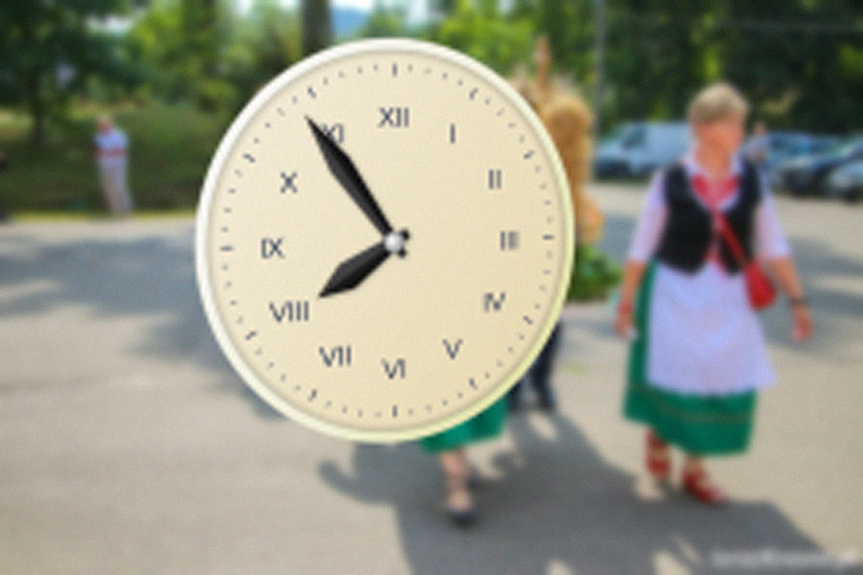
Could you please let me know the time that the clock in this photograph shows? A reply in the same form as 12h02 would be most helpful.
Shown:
7h54
